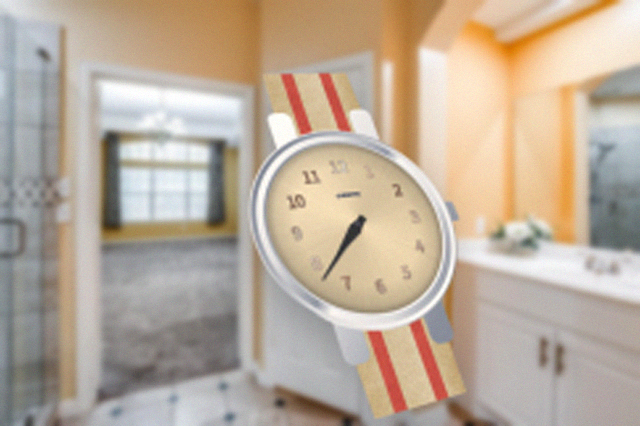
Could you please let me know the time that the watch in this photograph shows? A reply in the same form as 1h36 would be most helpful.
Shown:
7h38
